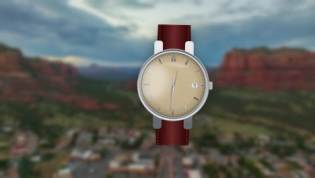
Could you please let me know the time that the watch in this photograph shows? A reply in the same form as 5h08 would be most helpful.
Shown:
12h31
